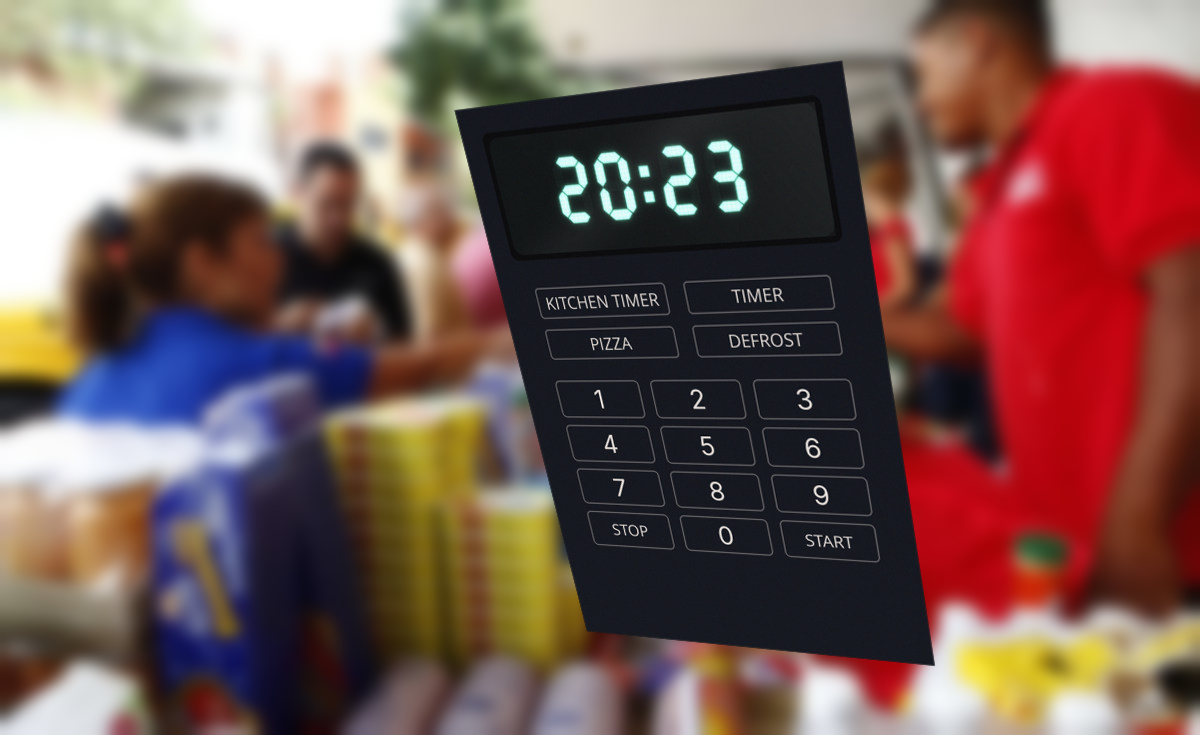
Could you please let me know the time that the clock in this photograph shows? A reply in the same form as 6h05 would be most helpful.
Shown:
20h23
